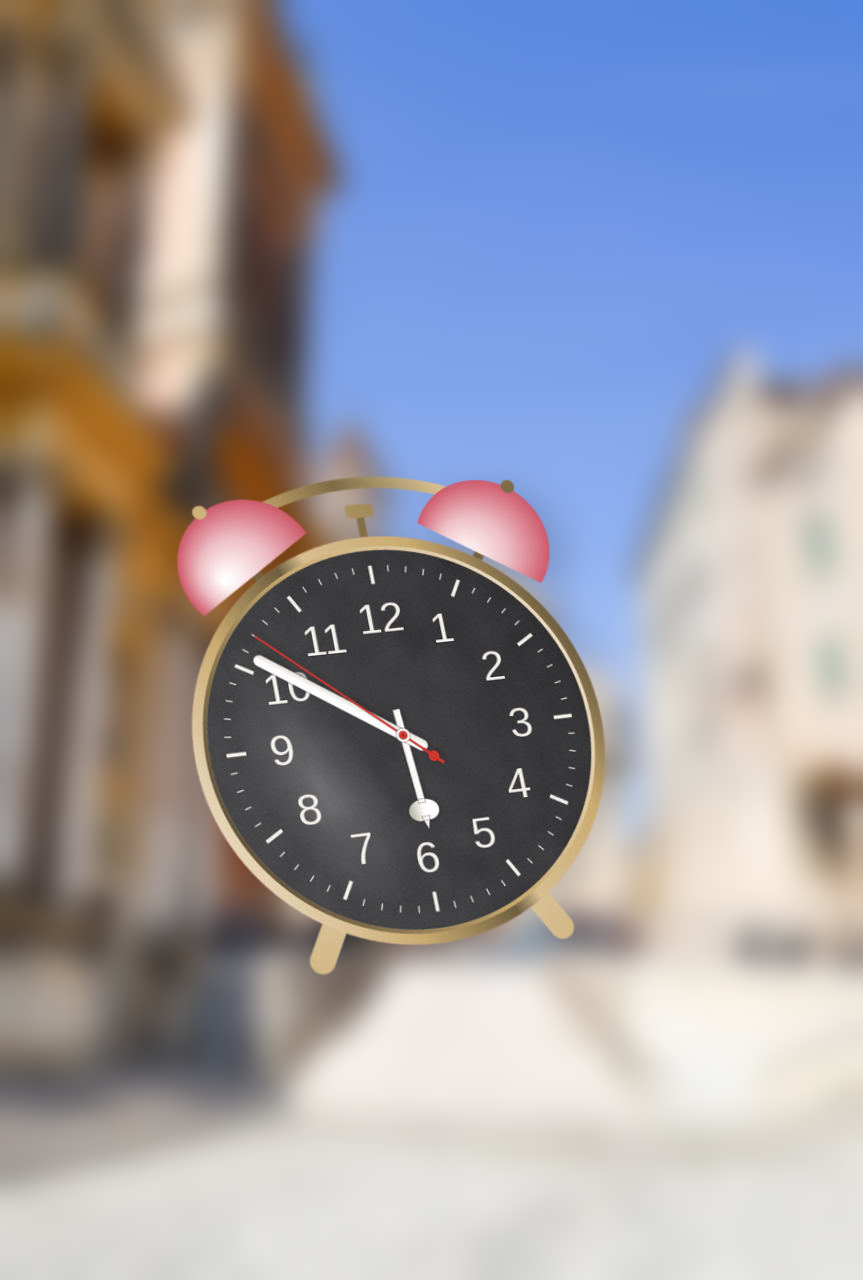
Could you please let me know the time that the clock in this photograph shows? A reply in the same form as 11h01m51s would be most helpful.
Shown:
5h50m52s
